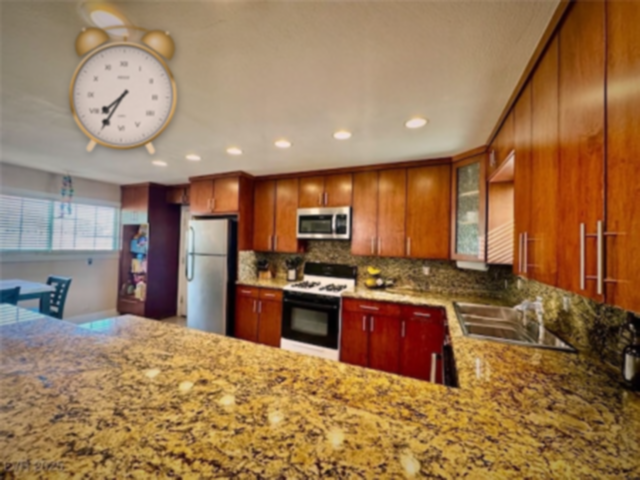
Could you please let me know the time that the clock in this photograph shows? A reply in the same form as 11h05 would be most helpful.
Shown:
7h35
